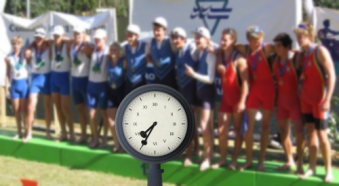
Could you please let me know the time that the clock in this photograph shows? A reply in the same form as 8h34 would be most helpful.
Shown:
7h35
